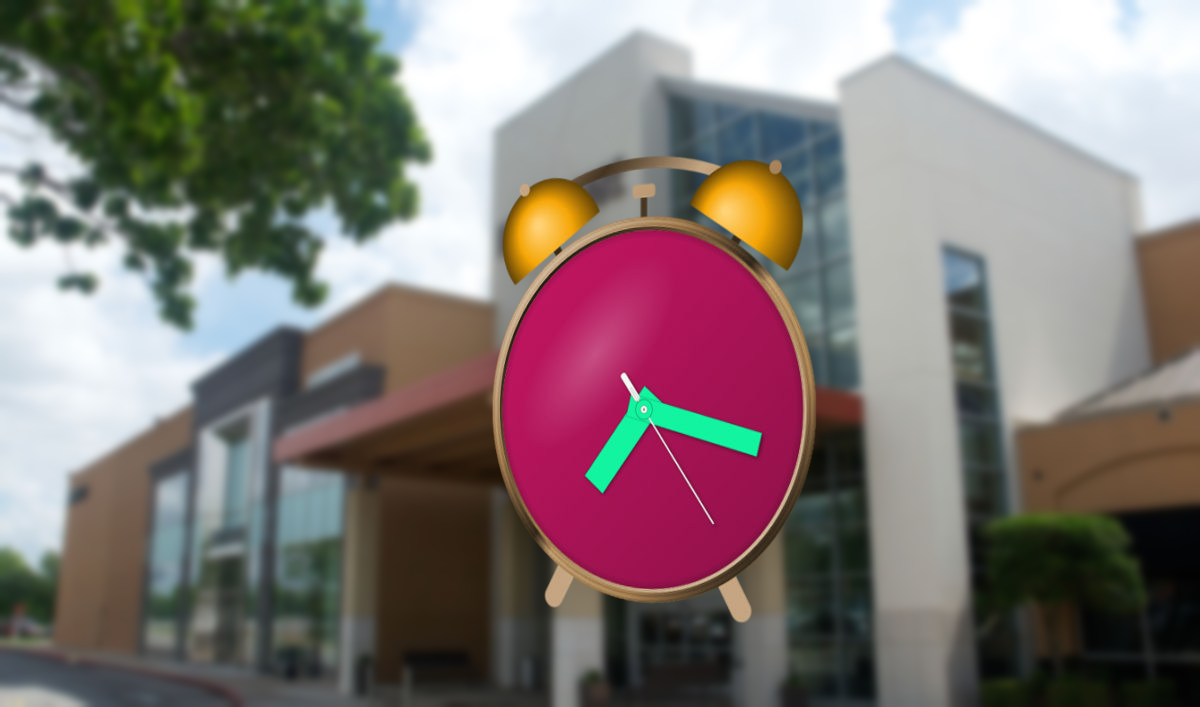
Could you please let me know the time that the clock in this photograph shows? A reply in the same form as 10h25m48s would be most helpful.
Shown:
7h17m24s
